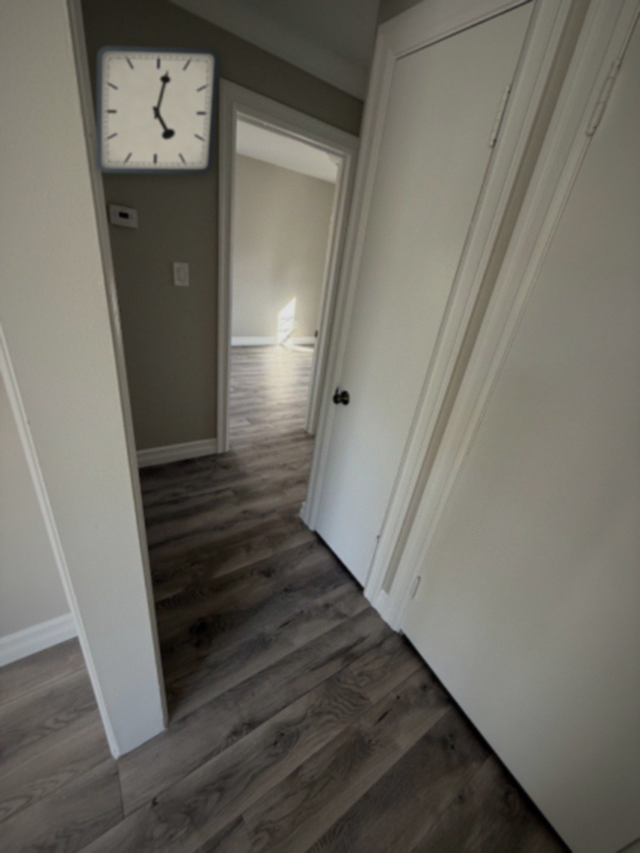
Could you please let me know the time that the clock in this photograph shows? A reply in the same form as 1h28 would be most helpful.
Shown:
5h02
